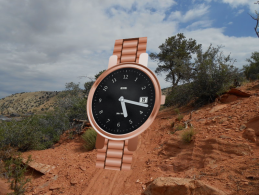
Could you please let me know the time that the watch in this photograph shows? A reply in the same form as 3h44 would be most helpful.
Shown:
5h17
